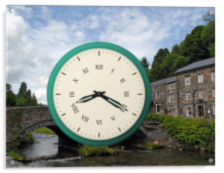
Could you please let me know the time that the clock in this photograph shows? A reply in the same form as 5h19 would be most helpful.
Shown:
8h20
